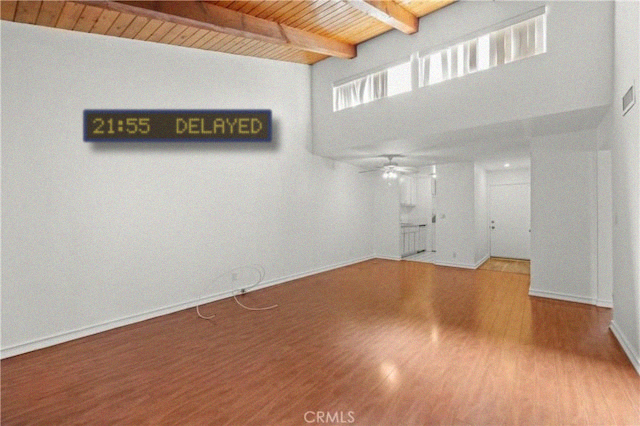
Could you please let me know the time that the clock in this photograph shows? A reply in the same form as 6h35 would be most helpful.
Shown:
21h55
